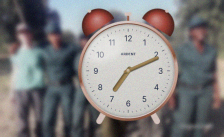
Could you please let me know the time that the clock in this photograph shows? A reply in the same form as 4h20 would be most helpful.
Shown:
7h11
